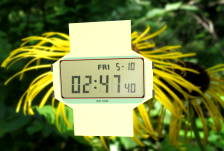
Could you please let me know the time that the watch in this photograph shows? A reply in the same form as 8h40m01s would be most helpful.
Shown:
2h47m40s
